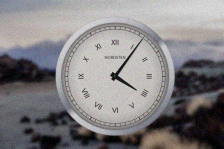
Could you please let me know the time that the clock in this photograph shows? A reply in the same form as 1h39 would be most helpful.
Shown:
4h06
